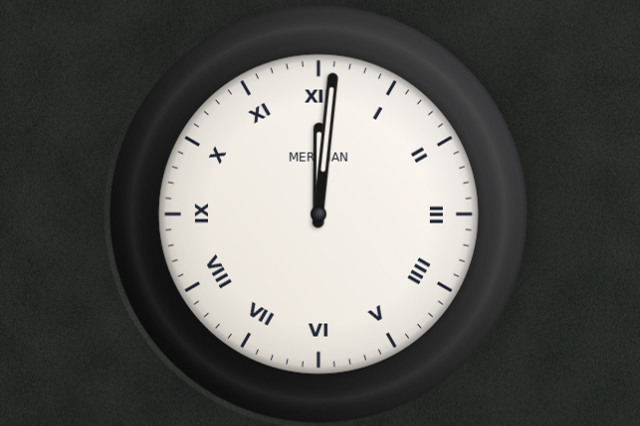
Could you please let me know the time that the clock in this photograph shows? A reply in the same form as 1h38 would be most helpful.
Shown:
12h01
